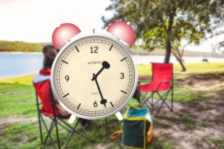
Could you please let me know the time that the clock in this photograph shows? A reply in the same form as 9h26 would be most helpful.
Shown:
1h27
